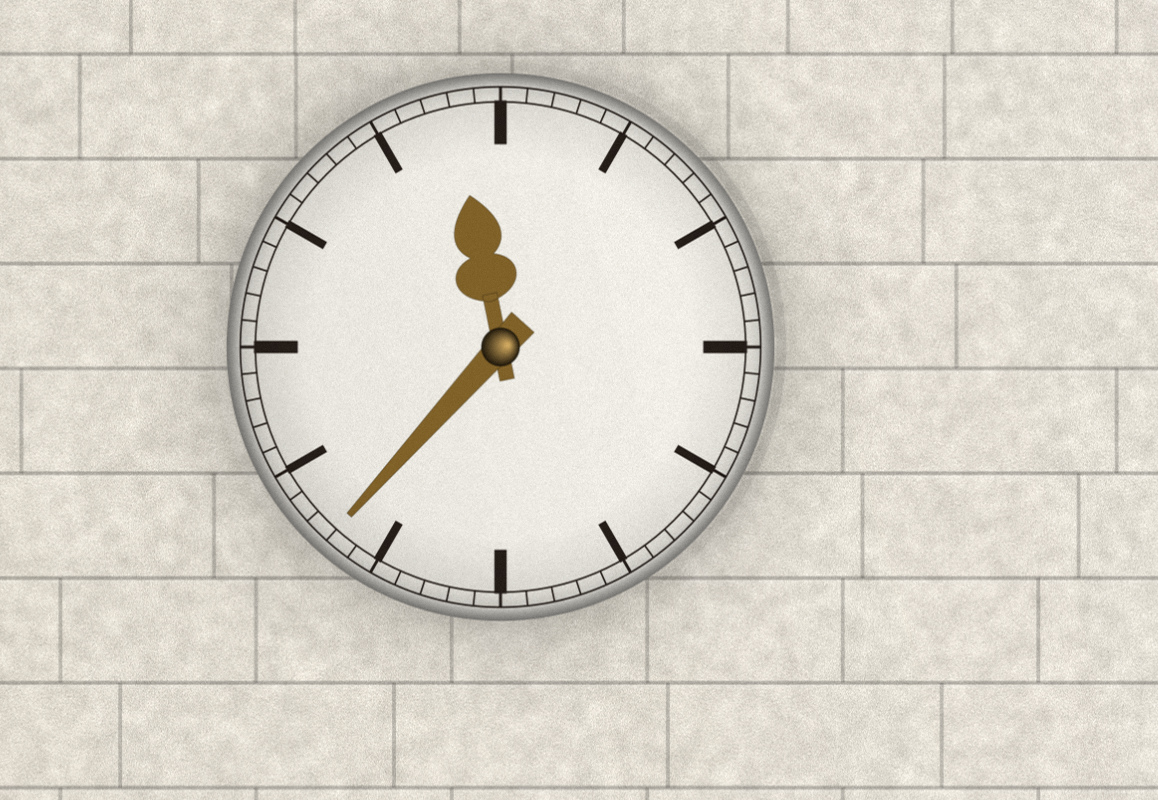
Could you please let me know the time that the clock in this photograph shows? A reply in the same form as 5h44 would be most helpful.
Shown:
11h37
